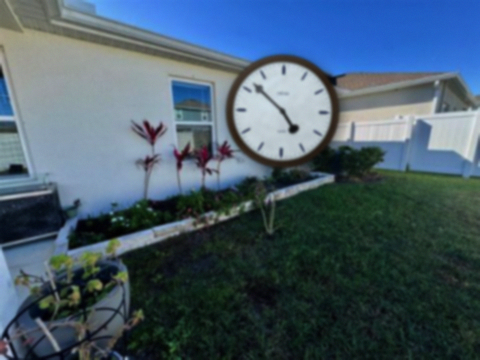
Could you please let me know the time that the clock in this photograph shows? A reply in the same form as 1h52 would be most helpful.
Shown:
4h52
